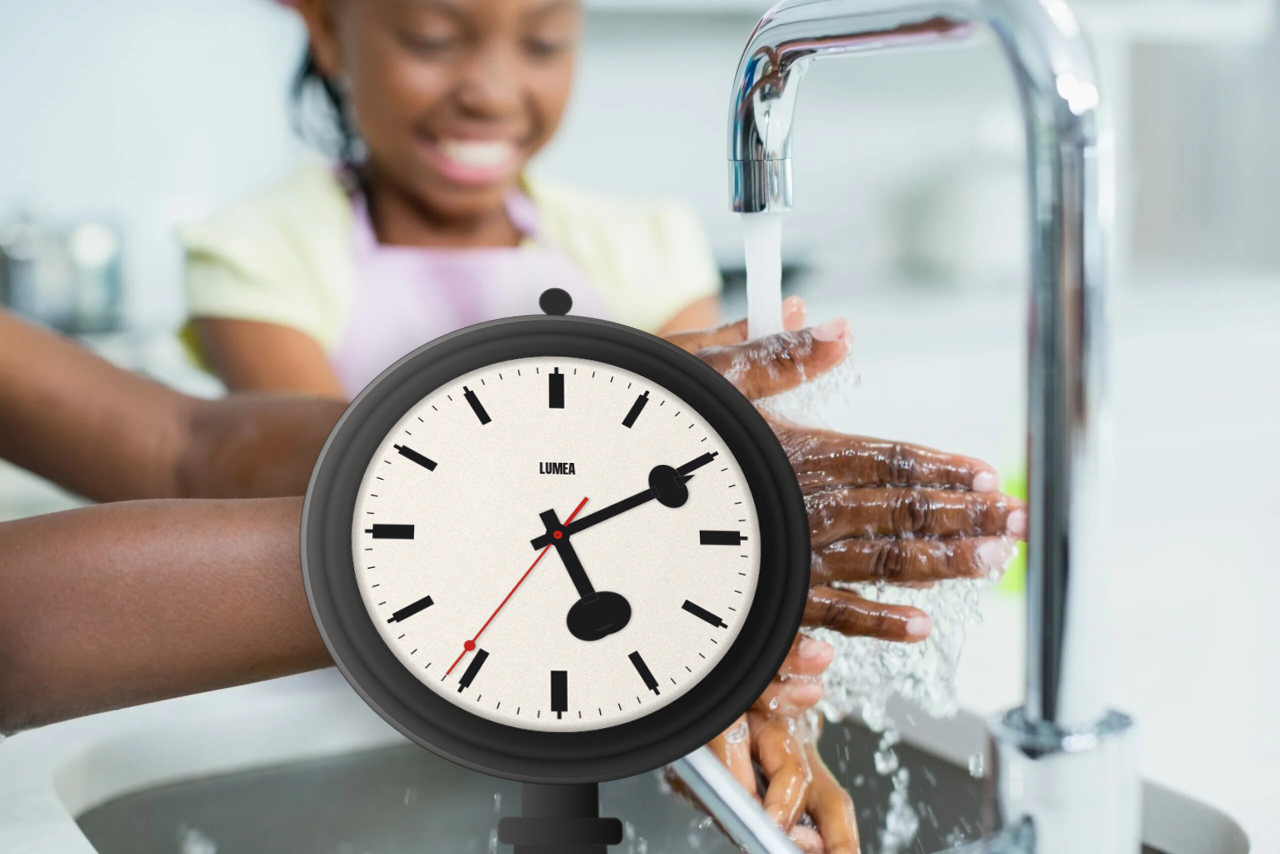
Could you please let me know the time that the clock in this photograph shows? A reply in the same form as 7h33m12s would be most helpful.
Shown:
5h10m36s
